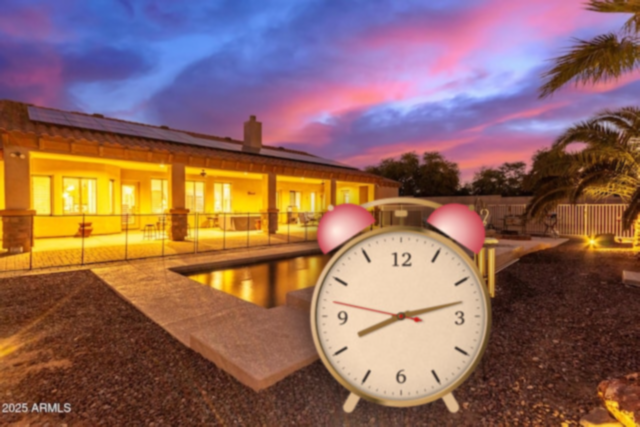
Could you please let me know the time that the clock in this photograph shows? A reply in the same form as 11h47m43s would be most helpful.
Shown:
8h12m47s
